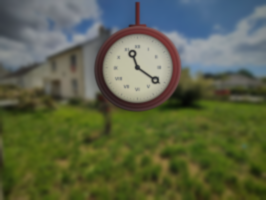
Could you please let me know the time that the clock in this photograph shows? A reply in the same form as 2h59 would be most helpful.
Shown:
11h21
